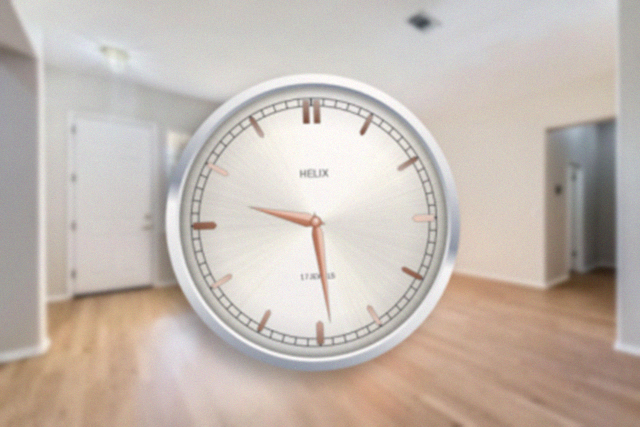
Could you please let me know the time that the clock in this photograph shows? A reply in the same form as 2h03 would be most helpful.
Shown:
9h29
